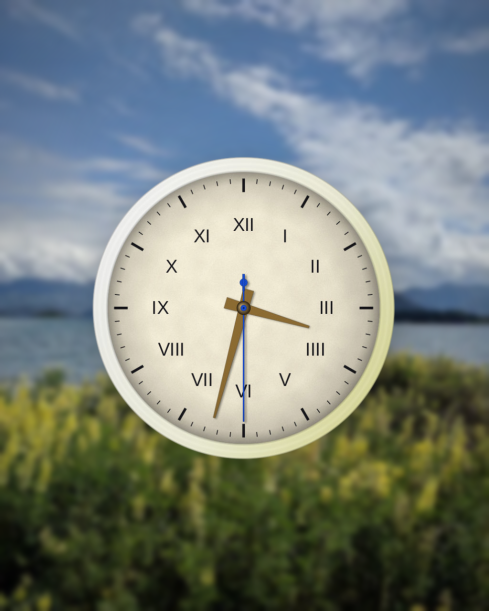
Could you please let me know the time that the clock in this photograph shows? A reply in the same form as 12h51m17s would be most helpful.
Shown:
3h32m30s
